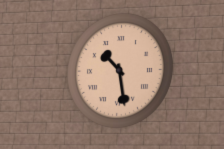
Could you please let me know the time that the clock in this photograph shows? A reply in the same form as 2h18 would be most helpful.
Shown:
10h28
